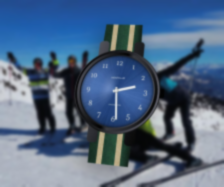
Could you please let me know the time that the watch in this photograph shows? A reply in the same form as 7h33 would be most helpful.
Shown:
2h29
